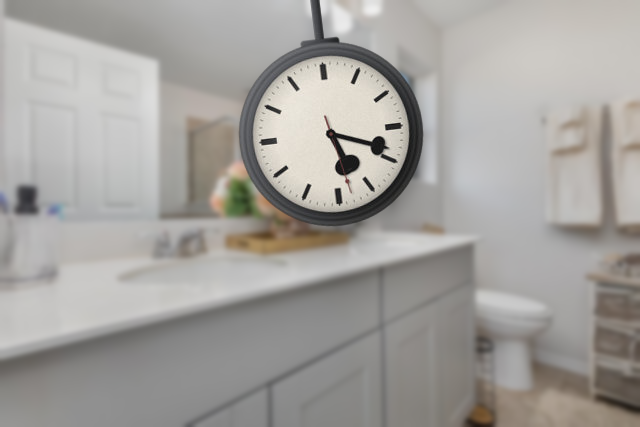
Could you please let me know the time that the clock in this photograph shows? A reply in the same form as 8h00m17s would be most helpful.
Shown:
5h18m28s
